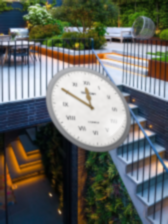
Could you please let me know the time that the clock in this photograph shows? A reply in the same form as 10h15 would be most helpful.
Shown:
11h50
